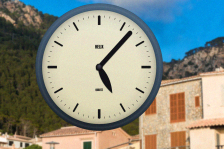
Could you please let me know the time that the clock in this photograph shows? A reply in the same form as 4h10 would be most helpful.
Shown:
5h07
